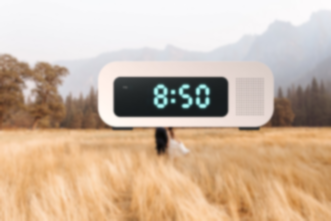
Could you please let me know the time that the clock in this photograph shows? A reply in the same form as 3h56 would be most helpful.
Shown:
8h50
